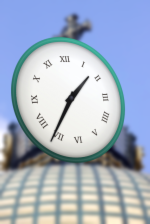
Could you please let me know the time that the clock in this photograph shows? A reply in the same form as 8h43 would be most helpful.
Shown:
1h36
